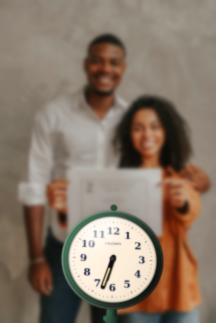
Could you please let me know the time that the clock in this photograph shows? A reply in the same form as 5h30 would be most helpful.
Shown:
6h33
